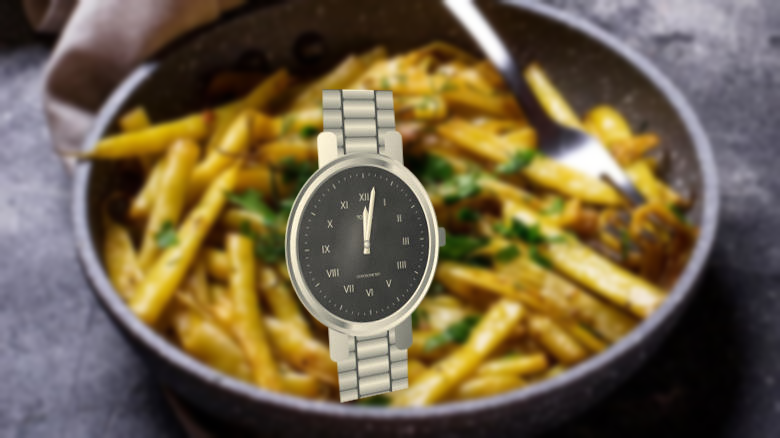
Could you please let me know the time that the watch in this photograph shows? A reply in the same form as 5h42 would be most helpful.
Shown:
12h02
